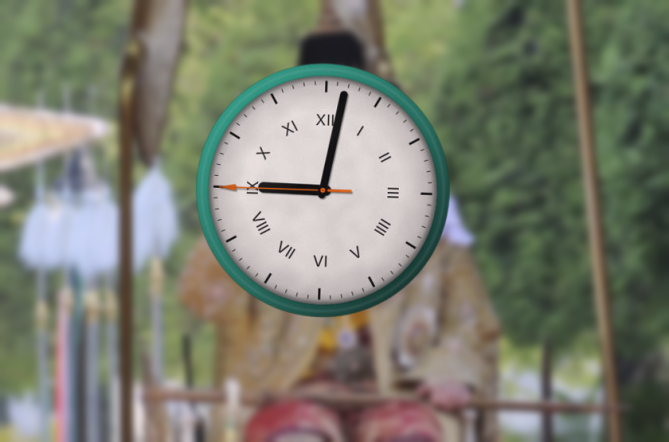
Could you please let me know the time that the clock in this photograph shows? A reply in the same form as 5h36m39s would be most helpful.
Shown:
9h01m45s
